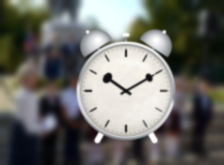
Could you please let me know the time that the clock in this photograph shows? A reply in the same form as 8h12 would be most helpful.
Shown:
10h10
